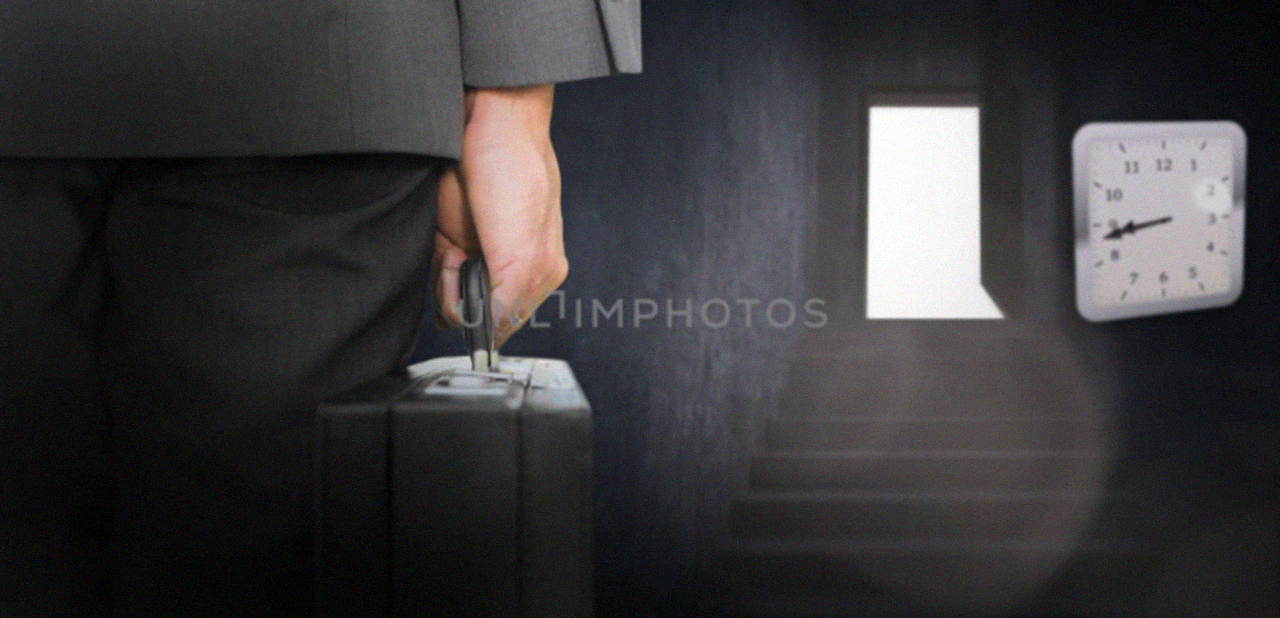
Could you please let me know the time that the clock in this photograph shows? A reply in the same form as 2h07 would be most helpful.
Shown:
8h43
